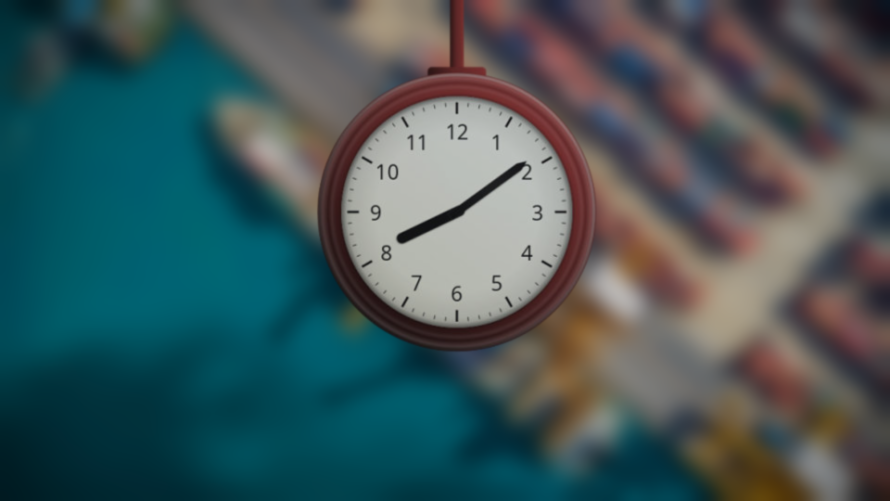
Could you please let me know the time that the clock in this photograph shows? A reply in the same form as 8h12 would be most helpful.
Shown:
8h09
